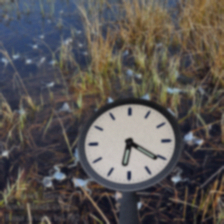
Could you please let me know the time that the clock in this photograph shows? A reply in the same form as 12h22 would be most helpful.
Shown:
6h21
